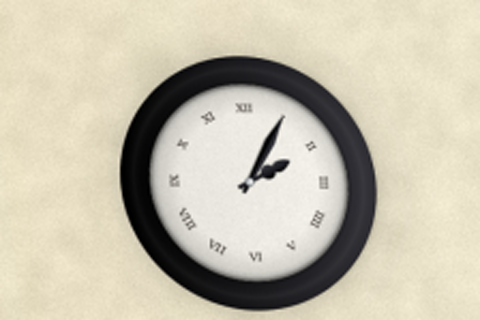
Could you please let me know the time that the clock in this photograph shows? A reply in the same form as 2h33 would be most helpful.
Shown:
2h05
